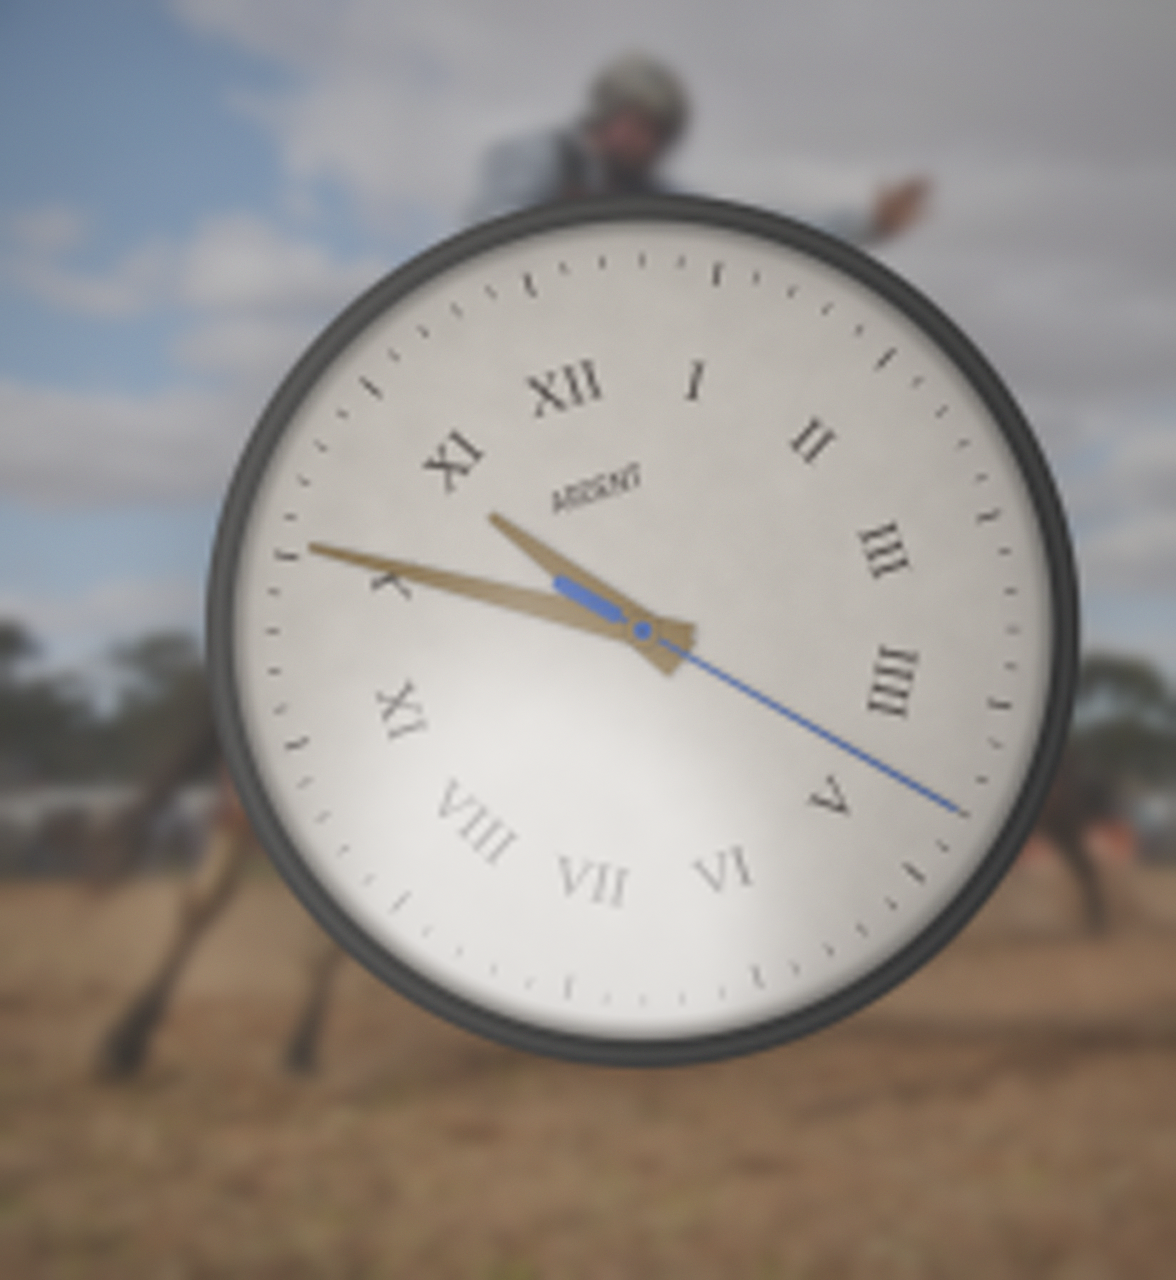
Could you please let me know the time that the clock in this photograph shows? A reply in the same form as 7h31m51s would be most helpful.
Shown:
10h50m23s
